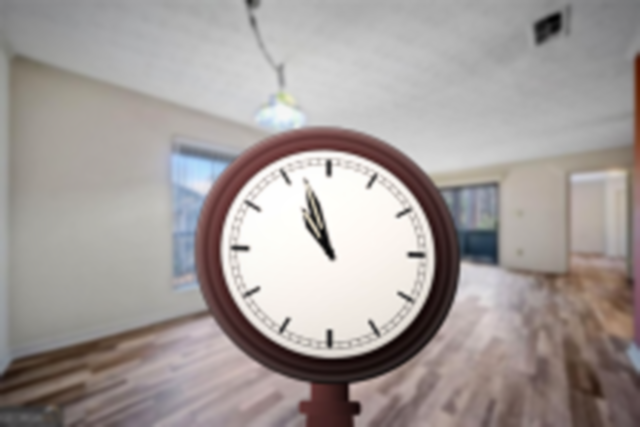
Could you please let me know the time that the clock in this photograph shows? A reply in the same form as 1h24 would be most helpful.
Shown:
10h57
